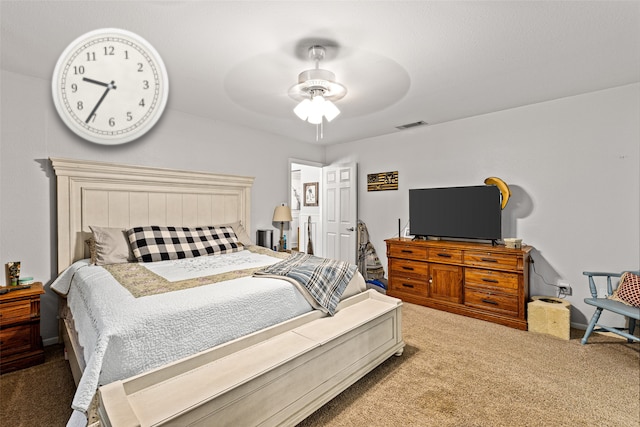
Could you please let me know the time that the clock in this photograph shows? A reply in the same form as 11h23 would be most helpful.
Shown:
9h36
